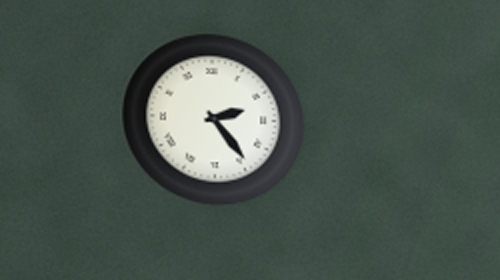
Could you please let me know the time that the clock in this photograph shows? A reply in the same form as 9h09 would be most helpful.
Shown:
2h24
